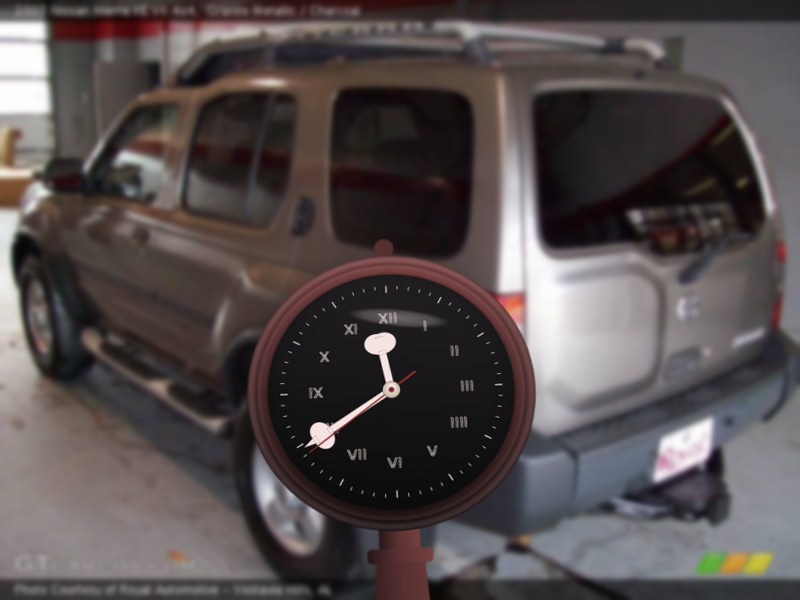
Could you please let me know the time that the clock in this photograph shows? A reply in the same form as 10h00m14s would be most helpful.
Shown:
11h39m39s
